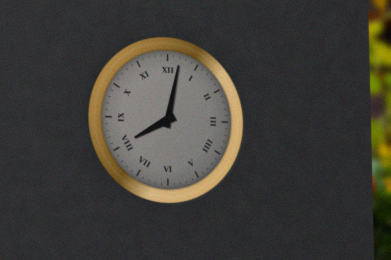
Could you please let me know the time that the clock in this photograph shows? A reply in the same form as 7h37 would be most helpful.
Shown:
8h02
